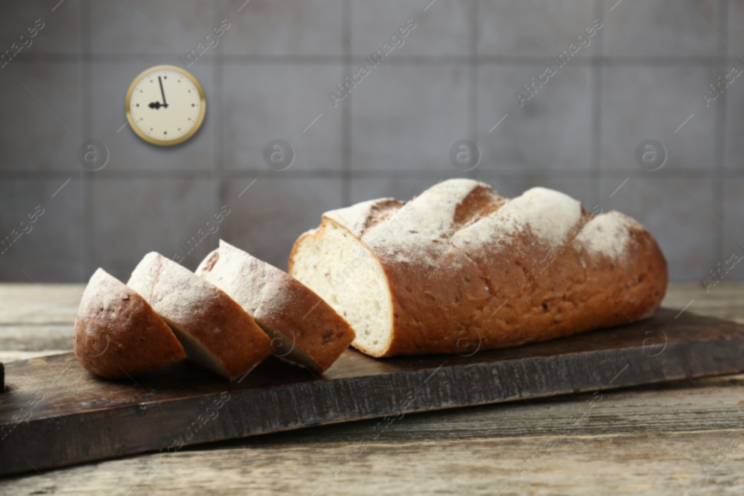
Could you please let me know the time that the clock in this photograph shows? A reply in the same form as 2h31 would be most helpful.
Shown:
8h58
